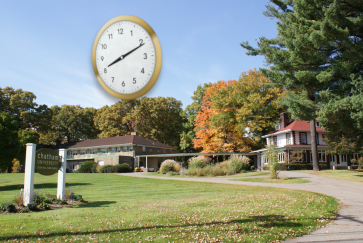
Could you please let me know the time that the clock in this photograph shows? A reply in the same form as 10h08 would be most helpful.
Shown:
8h11
